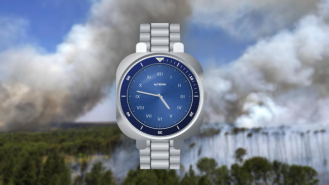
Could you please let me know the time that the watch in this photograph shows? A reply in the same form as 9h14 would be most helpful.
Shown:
4h47
